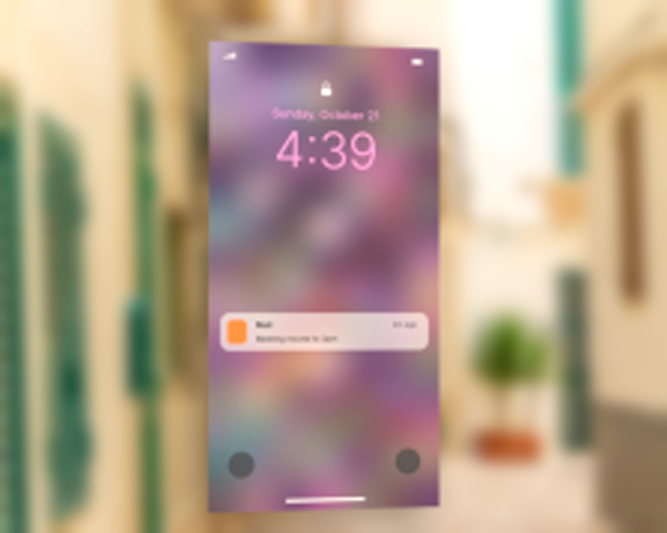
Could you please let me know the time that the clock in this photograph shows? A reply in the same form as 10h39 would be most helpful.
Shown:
4h39
